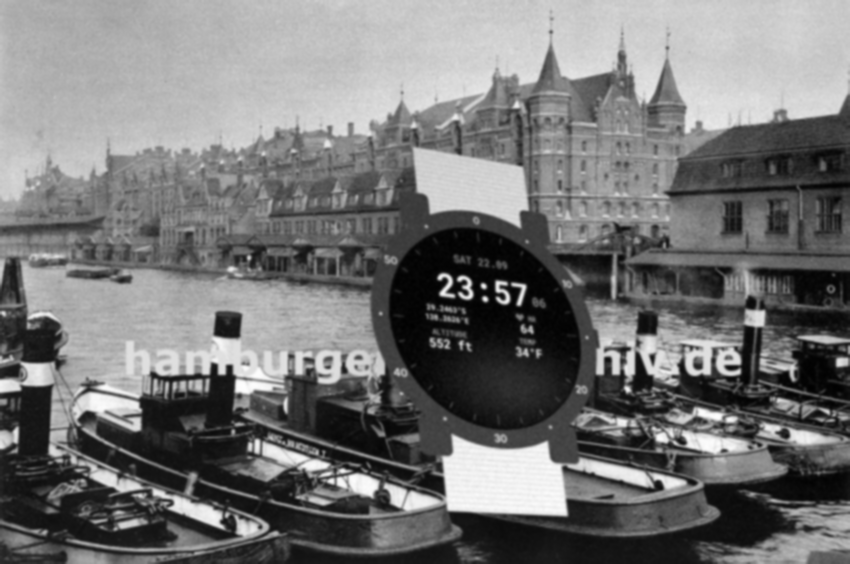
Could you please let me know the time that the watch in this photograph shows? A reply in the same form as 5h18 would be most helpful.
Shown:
23h57
